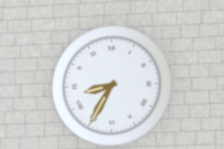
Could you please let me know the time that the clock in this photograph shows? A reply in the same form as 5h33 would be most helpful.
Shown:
8h35
